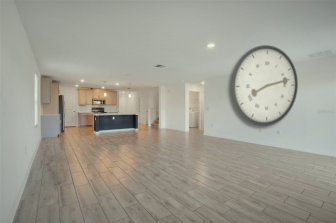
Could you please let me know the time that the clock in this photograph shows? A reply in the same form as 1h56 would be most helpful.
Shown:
8h13
